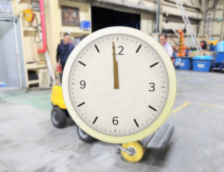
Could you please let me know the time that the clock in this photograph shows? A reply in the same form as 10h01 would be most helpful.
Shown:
11h59
